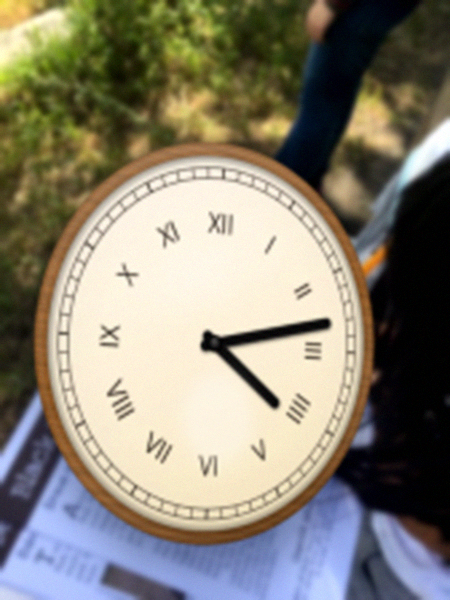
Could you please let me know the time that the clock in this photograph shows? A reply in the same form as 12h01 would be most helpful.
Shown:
4h13
